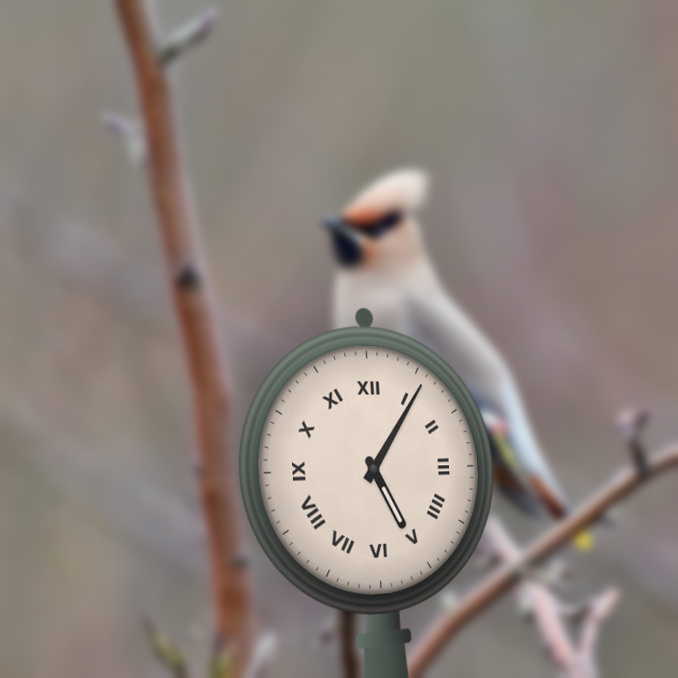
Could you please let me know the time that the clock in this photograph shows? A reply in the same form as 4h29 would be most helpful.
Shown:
5h06
